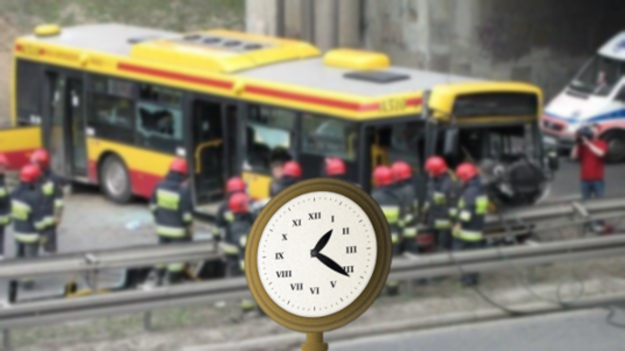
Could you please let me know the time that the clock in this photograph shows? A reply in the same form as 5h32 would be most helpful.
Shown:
1h21
